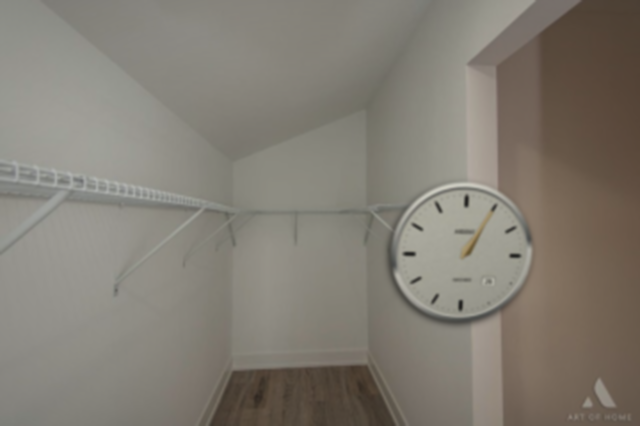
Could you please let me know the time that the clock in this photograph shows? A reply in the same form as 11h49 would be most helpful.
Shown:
1h05
